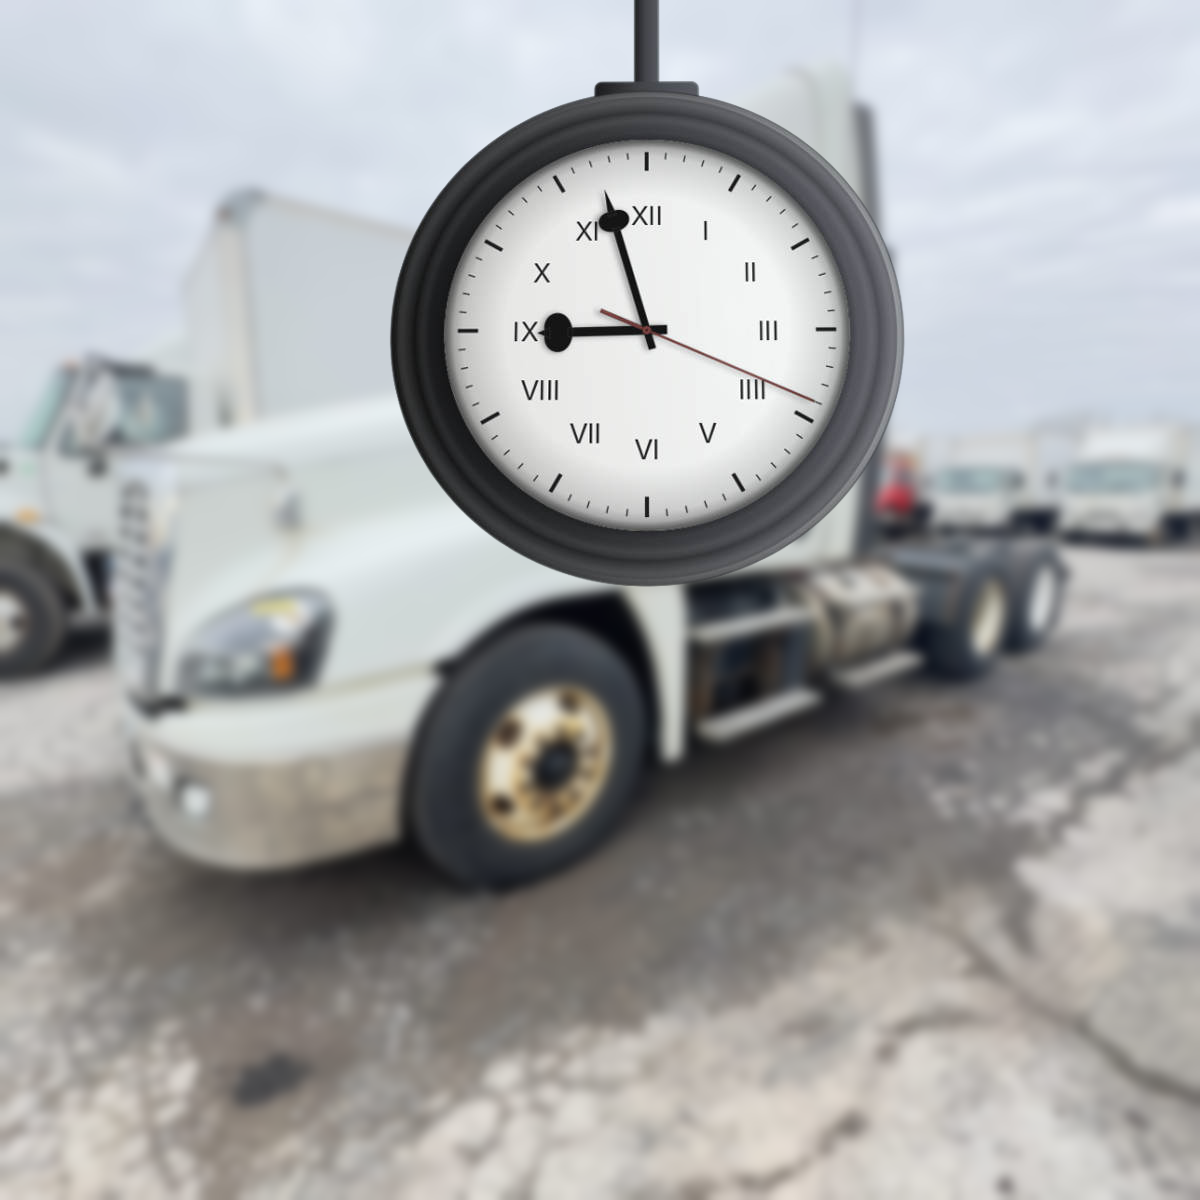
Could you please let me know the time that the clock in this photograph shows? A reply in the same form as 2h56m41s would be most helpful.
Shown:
8h57m19s
